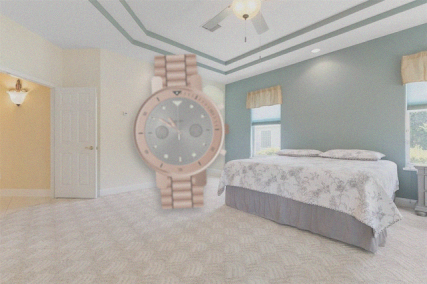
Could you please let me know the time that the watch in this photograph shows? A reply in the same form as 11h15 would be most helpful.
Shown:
10h51
